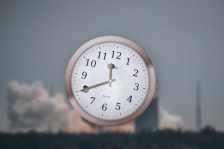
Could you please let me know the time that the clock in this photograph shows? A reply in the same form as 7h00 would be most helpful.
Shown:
11h40
